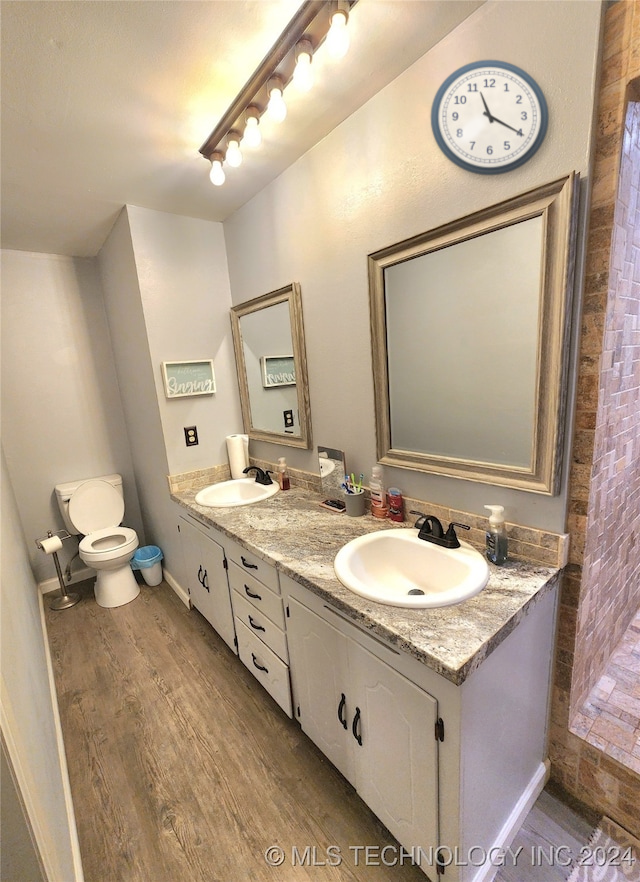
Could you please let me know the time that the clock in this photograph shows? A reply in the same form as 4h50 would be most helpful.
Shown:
11h20
